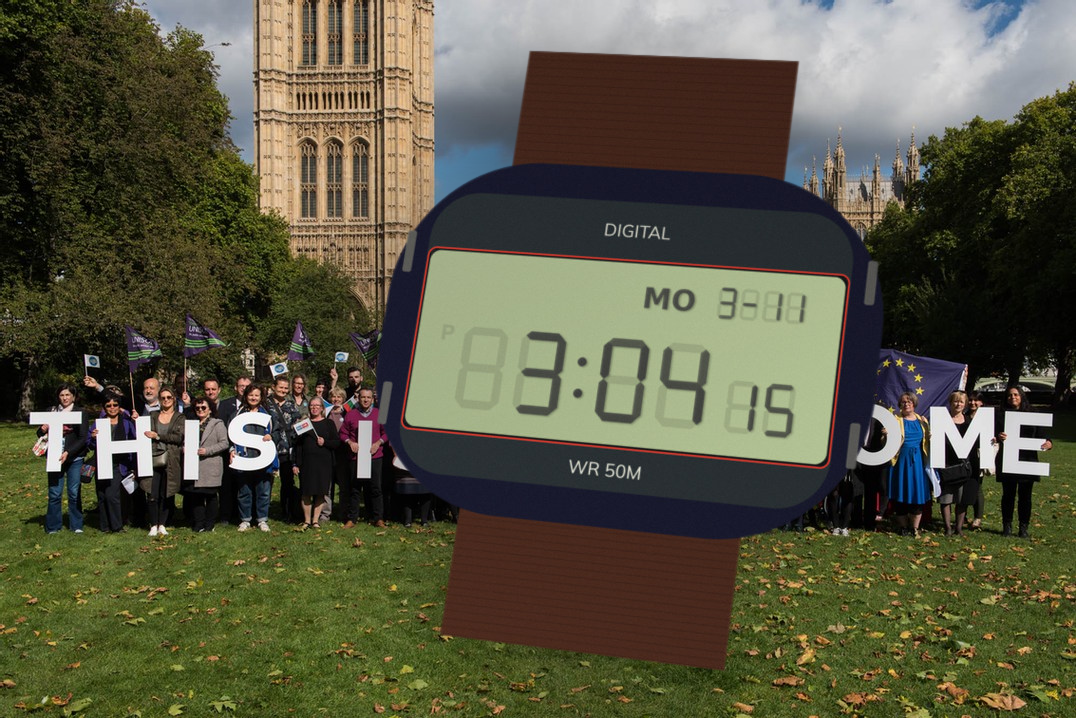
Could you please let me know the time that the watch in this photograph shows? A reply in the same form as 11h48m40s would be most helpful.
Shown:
3h04m15s
